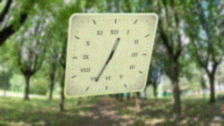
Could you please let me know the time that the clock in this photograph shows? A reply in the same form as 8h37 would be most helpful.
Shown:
12h34
